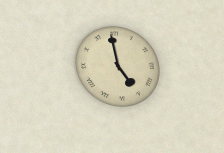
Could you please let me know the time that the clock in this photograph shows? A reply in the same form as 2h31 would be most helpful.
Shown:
4h59
